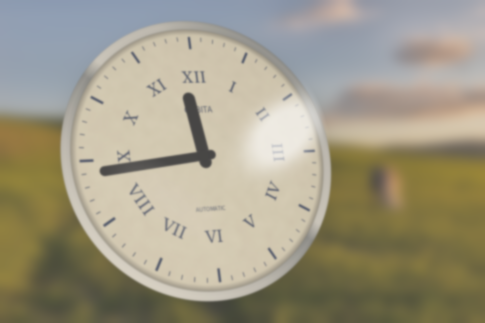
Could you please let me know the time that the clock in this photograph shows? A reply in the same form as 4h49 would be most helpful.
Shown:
11h44
